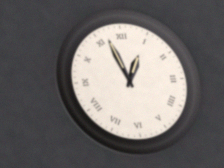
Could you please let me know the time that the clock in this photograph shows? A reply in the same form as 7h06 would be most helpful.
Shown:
12h57
